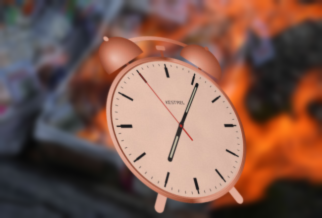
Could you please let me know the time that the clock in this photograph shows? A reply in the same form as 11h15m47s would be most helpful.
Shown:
7h05m55s
